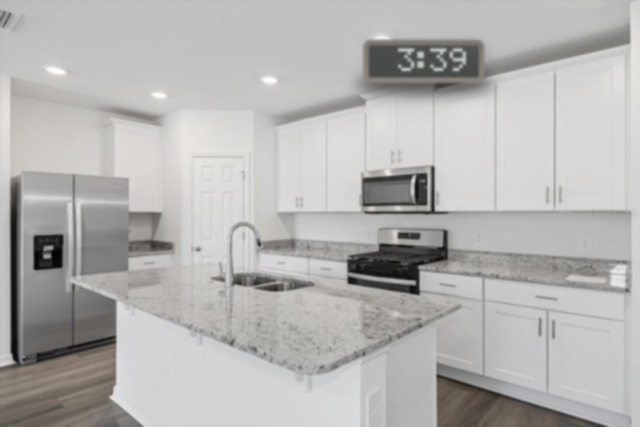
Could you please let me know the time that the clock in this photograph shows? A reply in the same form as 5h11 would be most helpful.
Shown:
3h39
